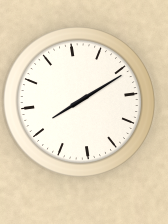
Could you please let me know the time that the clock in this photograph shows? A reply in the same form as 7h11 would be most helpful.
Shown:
8h11
